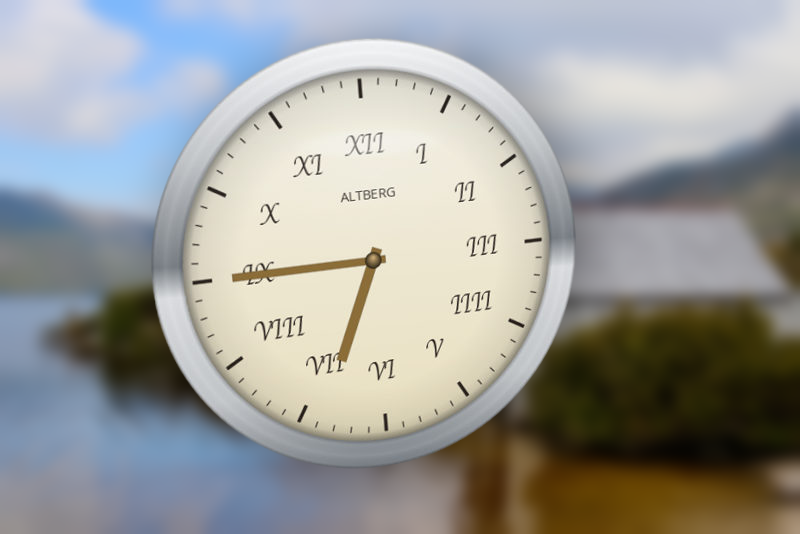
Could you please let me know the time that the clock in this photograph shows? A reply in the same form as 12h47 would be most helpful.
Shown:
6h45
